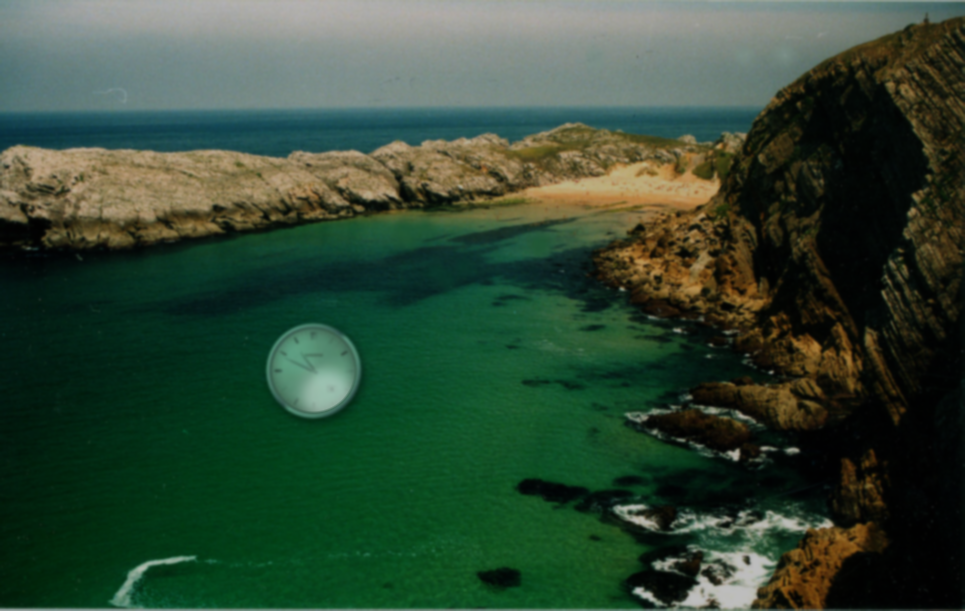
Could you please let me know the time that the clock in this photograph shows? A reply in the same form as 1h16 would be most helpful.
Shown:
10h49
